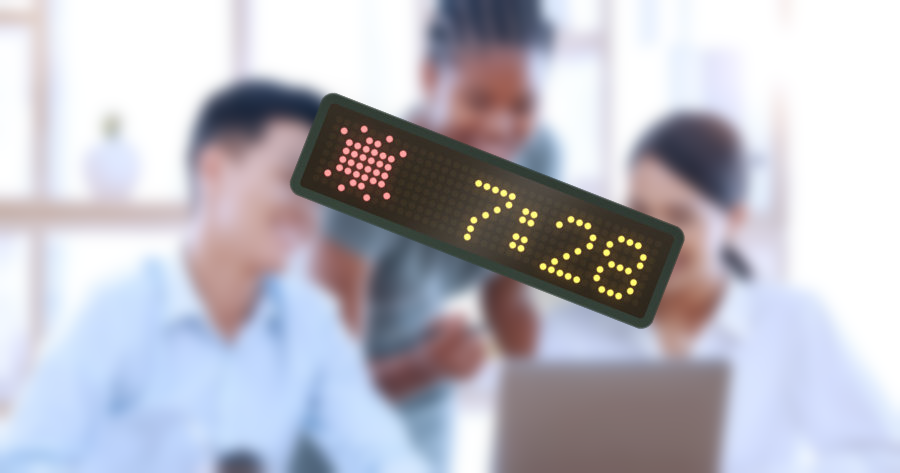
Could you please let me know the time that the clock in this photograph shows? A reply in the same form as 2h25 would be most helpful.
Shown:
7h28
